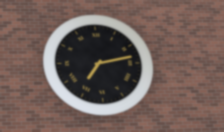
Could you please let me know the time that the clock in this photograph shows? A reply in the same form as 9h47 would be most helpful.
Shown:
7h13
